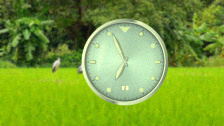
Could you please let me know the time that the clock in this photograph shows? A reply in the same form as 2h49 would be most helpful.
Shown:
6h56
